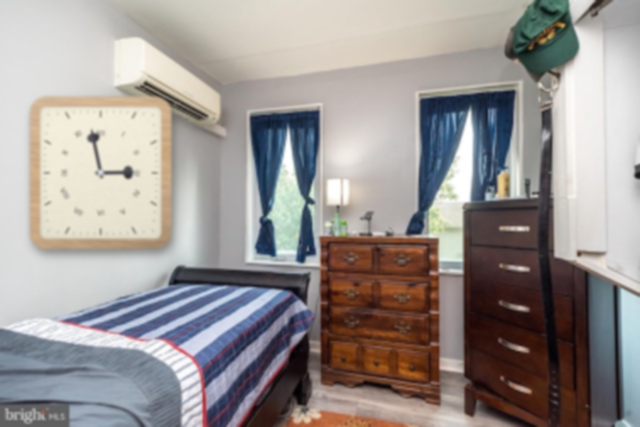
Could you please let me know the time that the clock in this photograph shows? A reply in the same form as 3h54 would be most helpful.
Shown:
2h58
